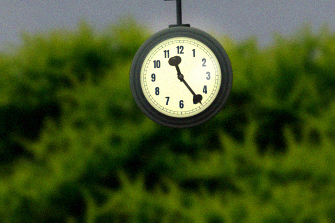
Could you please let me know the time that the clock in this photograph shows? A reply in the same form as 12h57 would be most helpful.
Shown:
11h24
